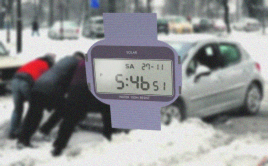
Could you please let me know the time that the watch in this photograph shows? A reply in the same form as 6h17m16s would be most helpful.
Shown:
5h46m51s
